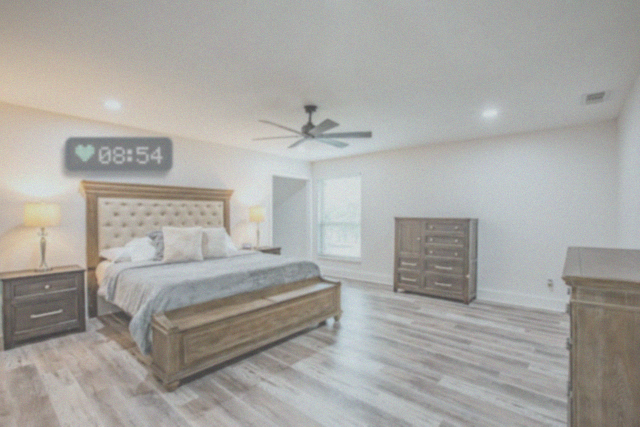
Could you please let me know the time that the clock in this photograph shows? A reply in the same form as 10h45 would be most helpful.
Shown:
8h54
